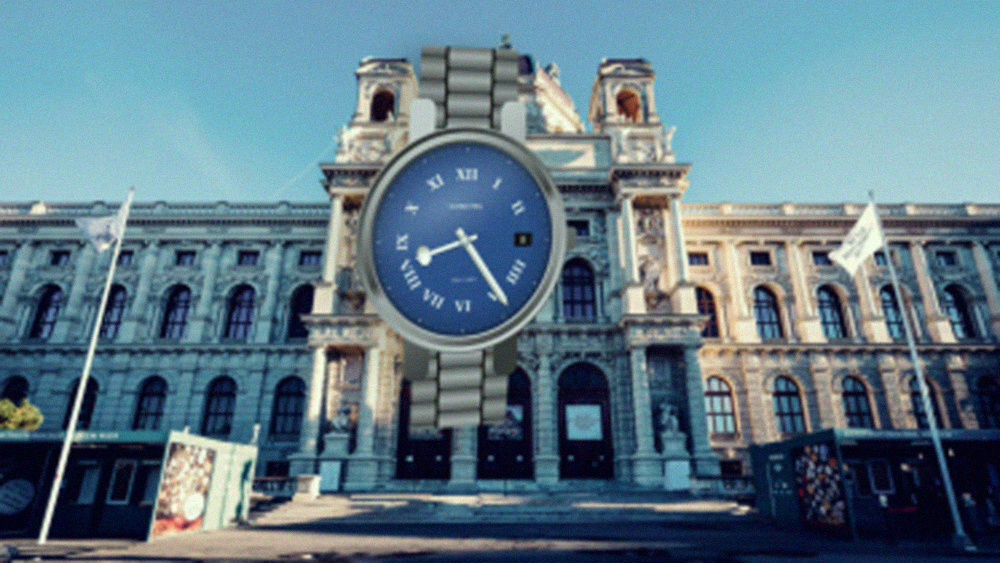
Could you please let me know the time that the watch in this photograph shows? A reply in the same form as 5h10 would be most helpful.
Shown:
8h24
